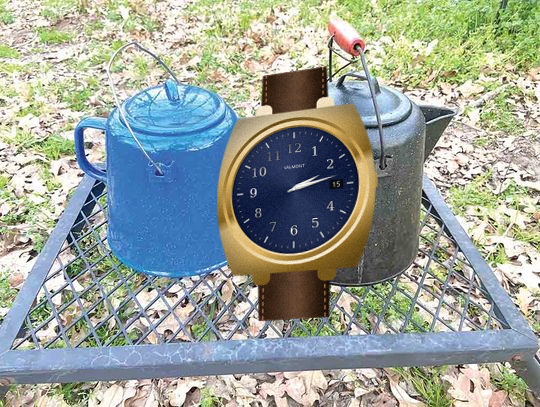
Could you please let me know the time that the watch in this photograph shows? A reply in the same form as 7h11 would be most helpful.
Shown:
2h13
